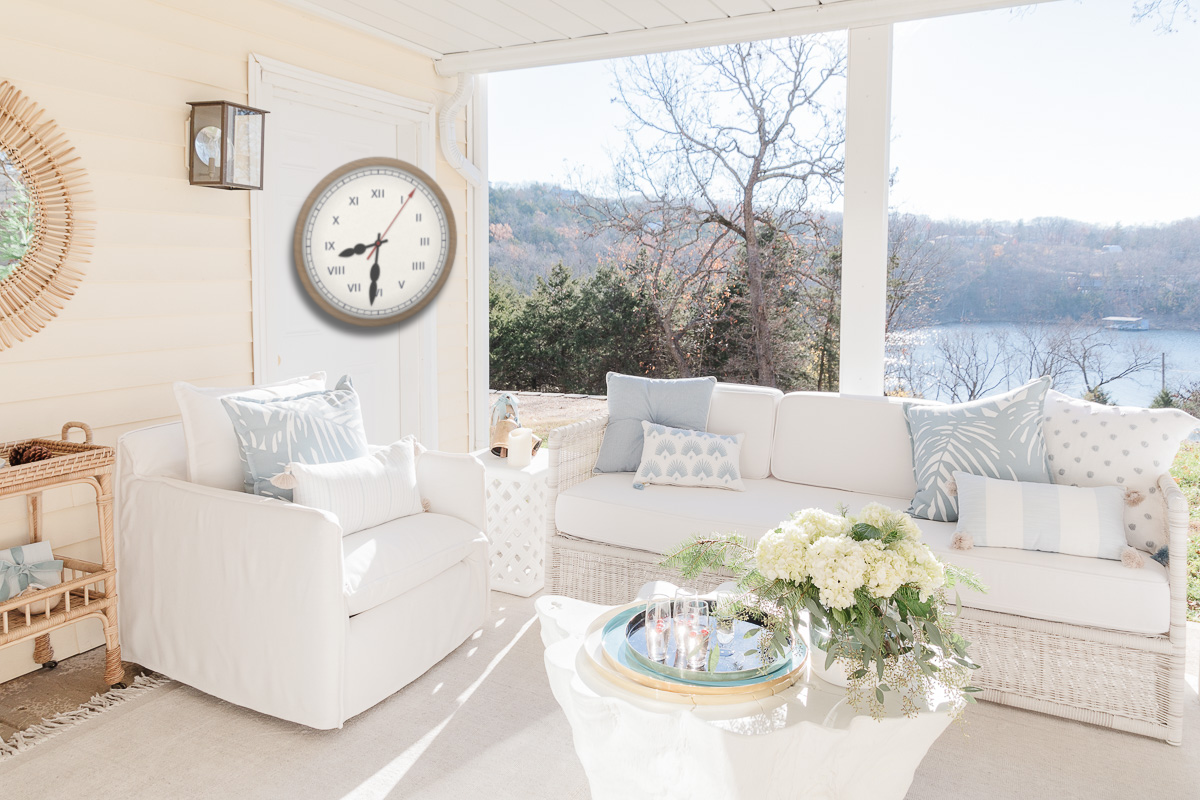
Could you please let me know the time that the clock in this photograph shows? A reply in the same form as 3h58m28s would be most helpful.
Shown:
8h31m06s
